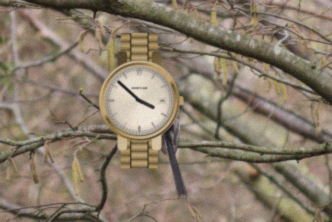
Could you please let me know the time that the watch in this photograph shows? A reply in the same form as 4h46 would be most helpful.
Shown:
3h52
